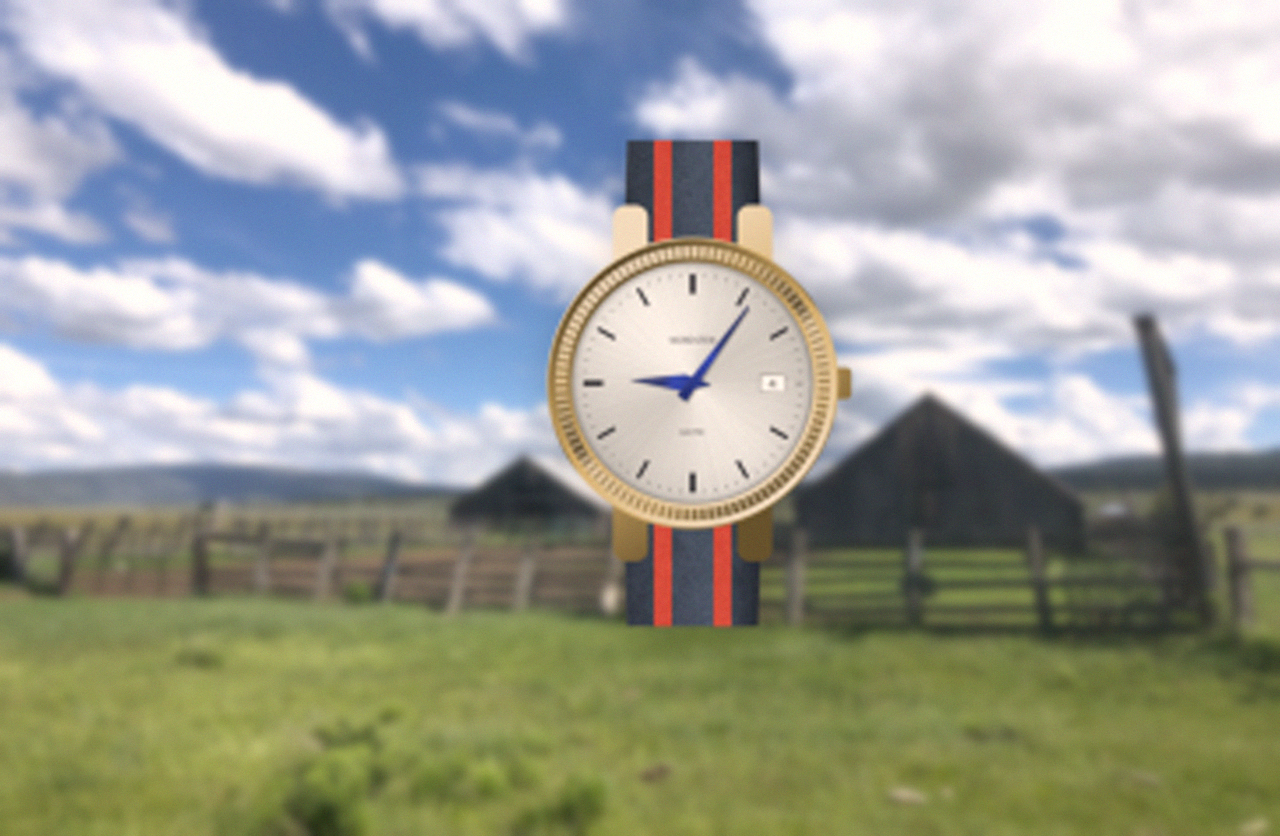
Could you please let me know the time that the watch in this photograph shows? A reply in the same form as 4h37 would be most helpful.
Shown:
9h06
